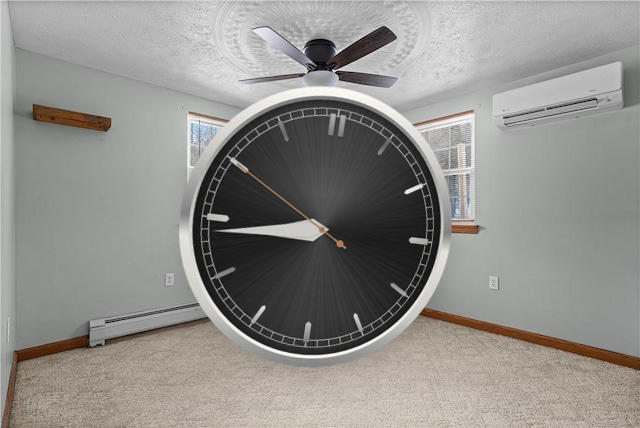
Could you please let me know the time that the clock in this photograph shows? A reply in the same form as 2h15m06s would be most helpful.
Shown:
8h43m50s
